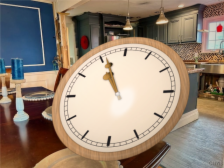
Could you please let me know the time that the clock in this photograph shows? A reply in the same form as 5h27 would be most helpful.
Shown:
10h56
